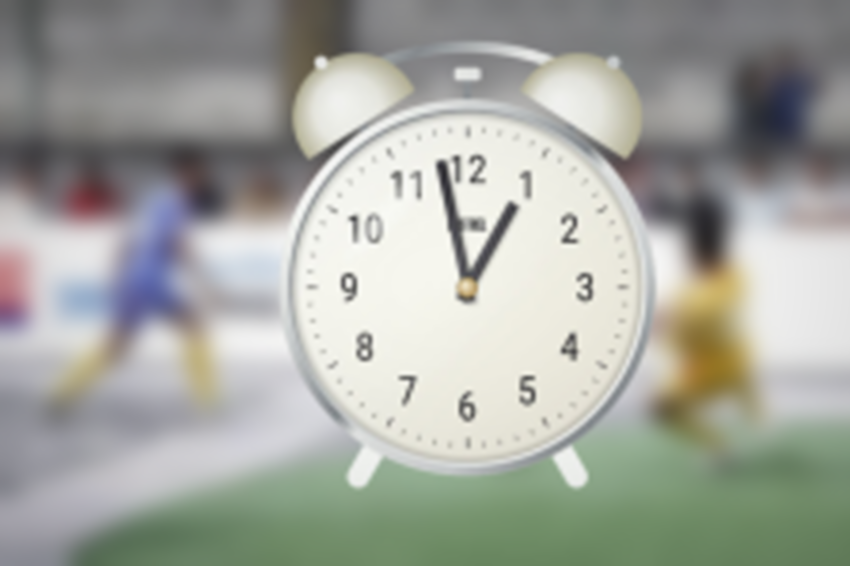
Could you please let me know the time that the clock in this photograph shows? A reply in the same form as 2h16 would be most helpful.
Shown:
12h58
